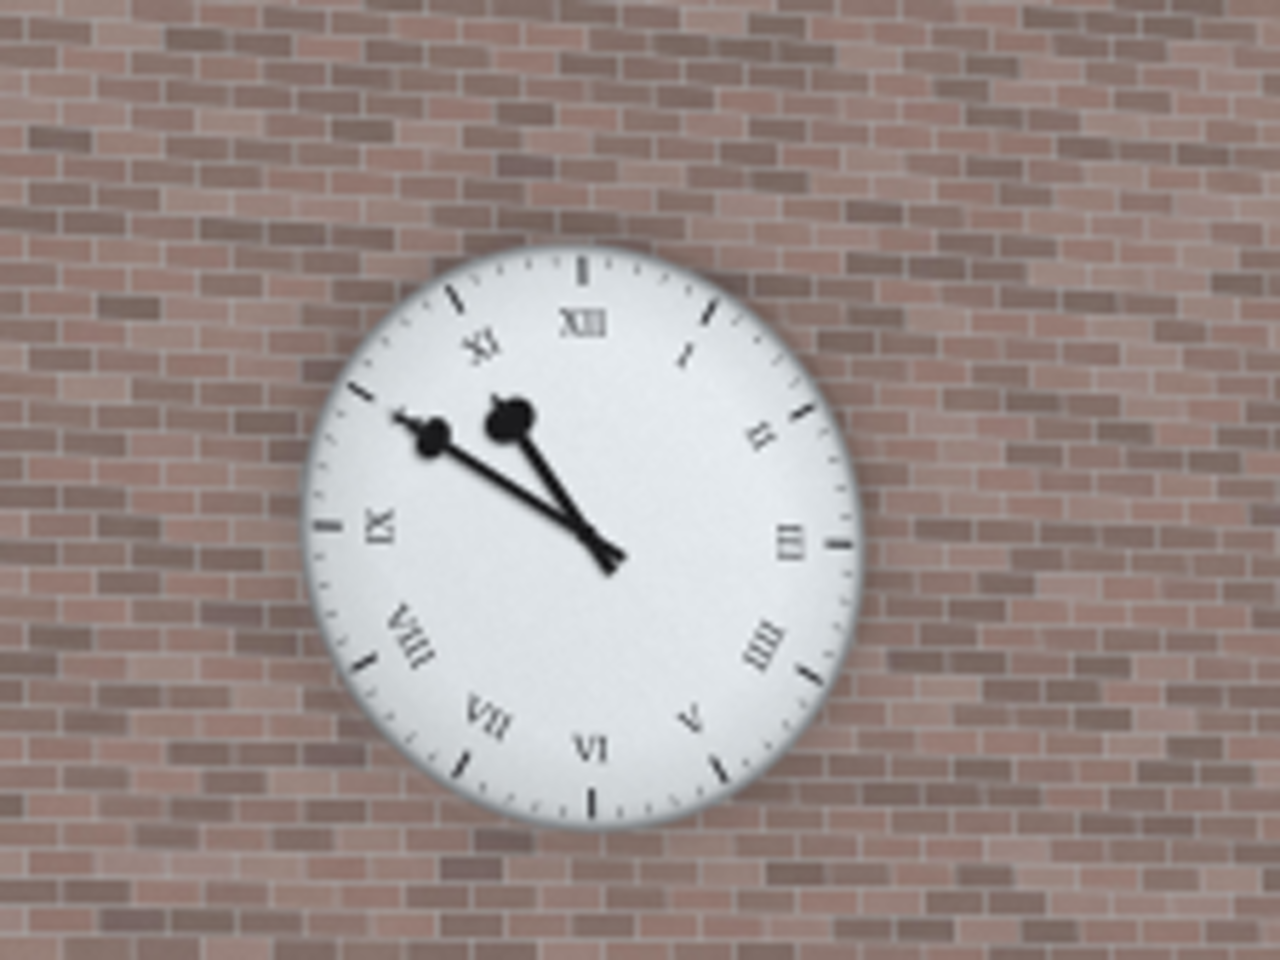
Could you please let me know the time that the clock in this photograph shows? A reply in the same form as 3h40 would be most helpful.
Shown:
10h50
